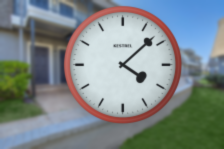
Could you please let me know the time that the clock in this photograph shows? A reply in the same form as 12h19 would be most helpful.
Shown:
4h08
